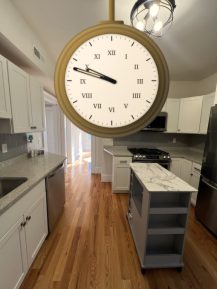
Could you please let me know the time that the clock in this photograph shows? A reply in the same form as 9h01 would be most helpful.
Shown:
9h48
